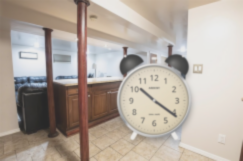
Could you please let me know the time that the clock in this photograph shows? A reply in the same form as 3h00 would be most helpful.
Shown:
10h21
